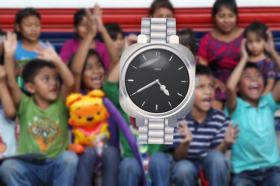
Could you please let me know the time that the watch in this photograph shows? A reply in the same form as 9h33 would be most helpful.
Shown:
4h40
